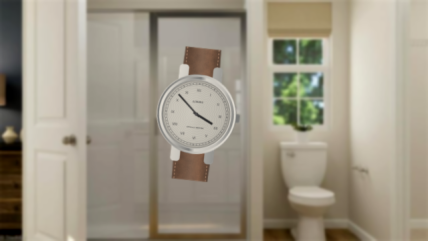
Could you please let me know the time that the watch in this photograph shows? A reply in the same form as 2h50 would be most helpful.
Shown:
3h52
